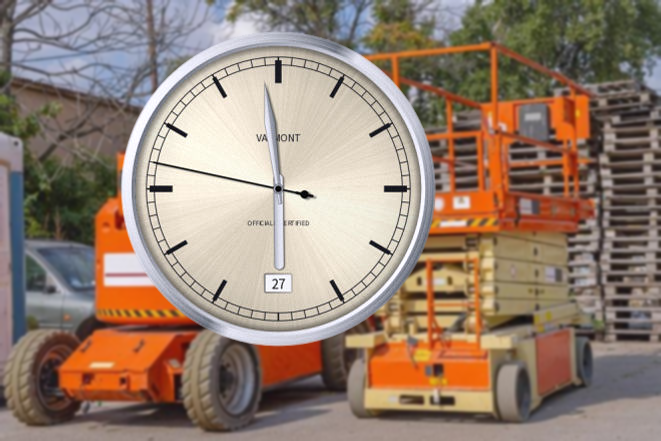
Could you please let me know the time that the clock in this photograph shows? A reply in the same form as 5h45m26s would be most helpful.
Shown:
5h58m47s
